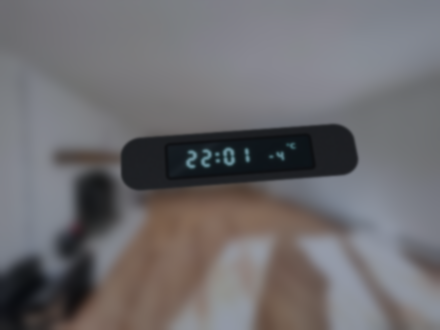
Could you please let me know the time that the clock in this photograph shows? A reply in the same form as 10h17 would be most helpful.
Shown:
22h01
